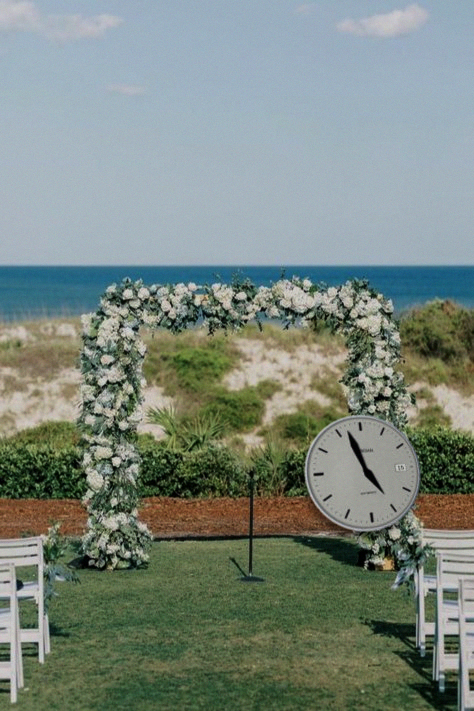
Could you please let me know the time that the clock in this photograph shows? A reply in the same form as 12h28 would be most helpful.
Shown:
4h57
